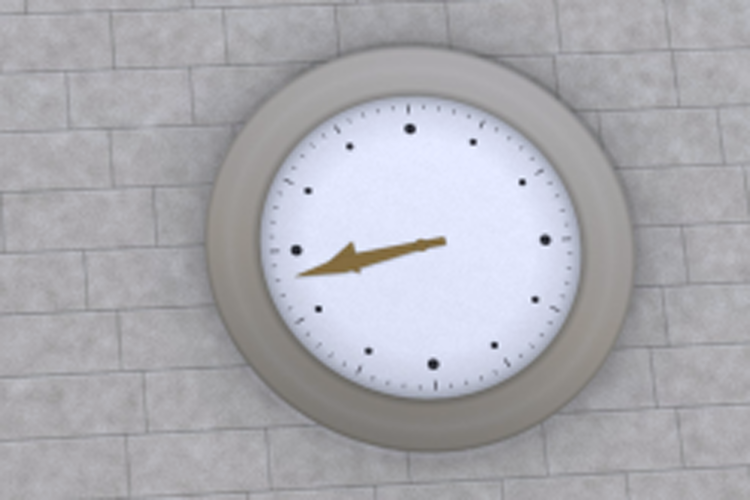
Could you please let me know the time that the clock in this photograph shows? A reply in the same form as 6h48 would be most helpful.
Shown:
8h43
